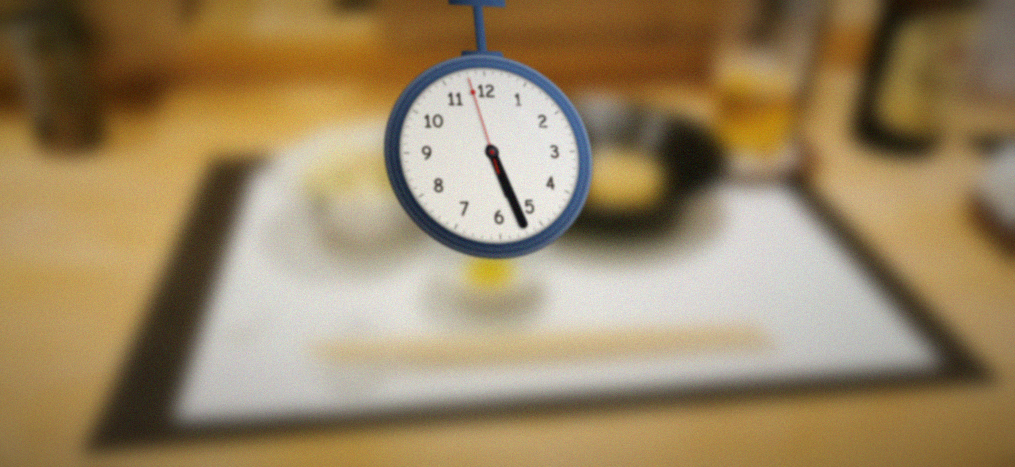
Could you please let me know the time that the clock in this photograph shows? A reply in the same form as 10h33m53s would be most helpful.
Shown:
5h26m58s
